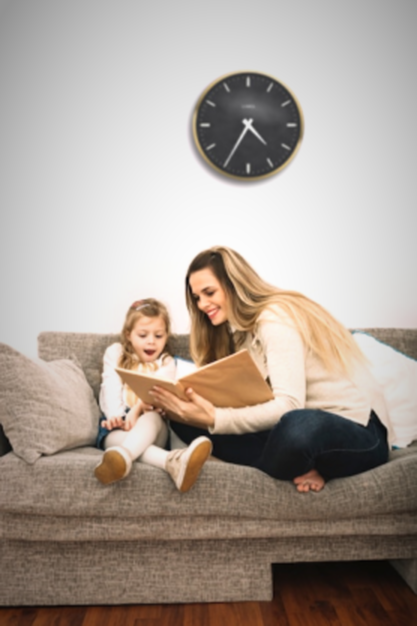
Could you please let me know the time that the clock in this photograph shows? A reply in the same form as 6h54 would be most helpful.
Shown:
4h35
